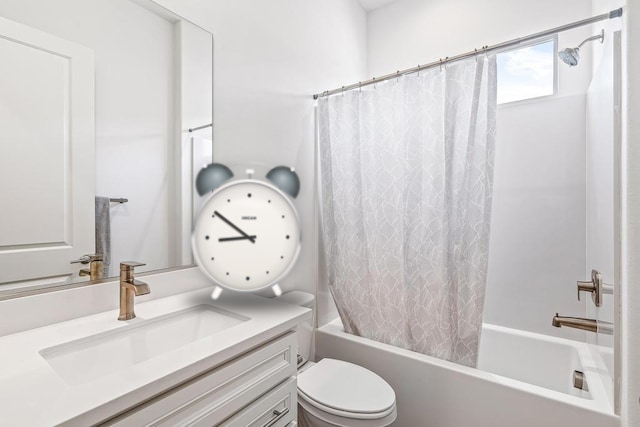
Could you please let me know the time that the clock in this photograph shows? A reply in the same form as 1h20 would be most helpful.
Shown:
8h51
